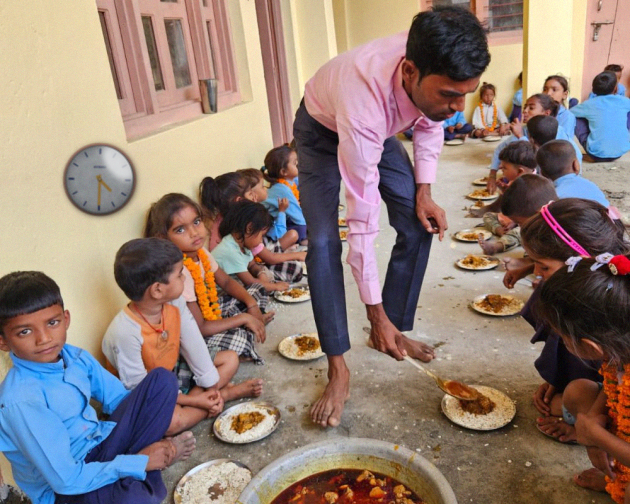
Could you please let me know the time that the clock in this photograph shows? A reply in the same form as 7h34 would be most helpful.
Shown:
4h30
